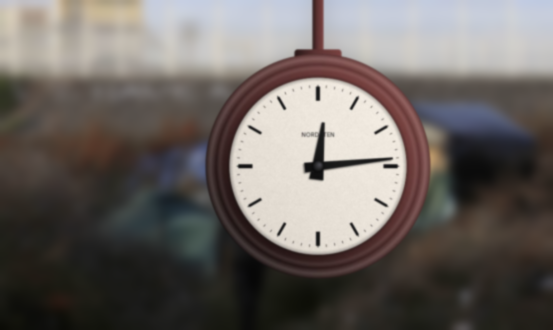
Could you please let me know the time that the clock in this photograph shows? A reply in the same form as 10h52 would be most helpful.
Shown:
12h14
